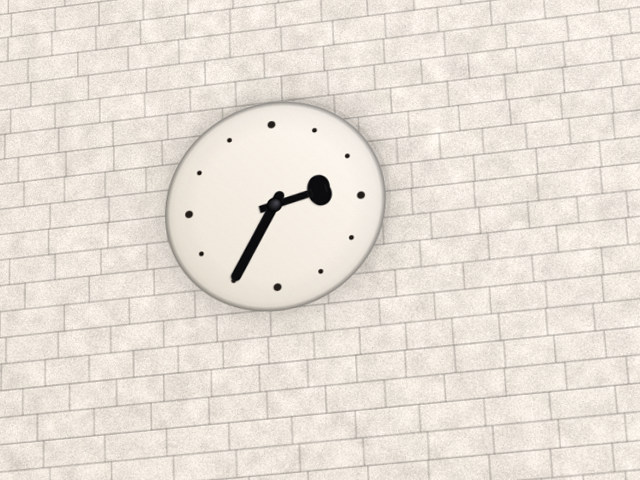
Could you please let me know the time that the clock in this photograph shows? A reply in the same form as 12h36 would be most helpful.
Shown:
2h35
